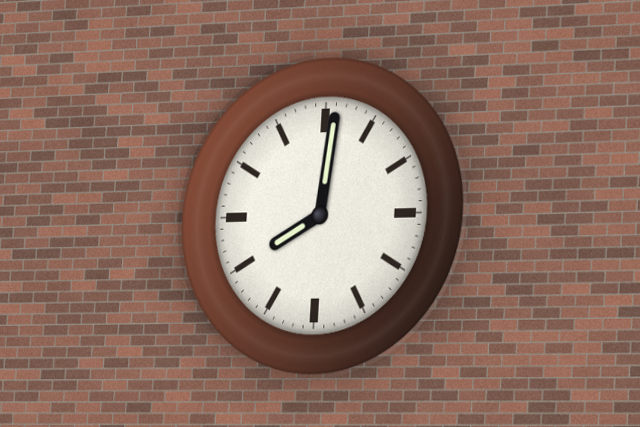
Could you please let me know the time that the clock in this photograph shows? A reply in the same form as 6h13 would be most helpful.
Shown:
8h01
